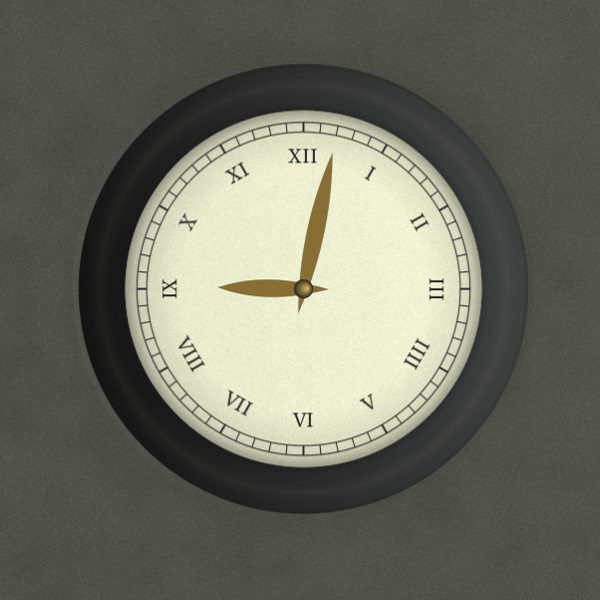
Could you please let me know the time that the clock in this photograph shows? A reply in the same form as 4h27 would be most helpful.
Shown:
9h02
